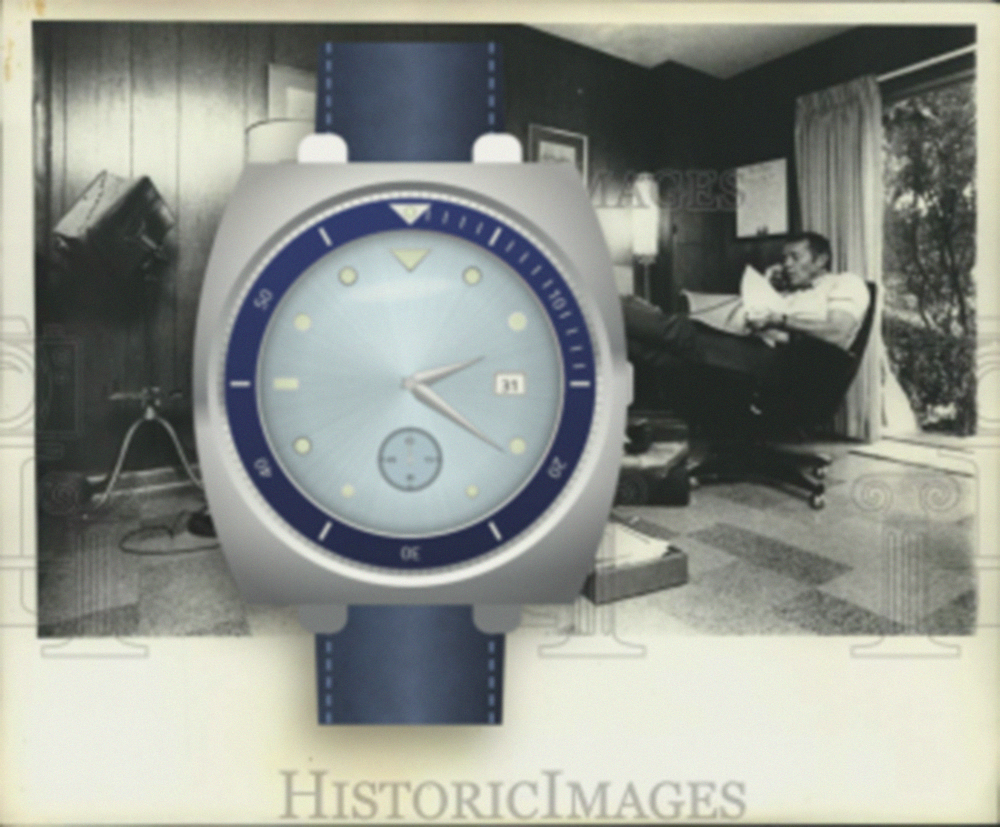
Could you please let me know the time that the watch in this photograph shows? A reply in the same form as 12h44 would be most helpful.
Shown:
2h21
